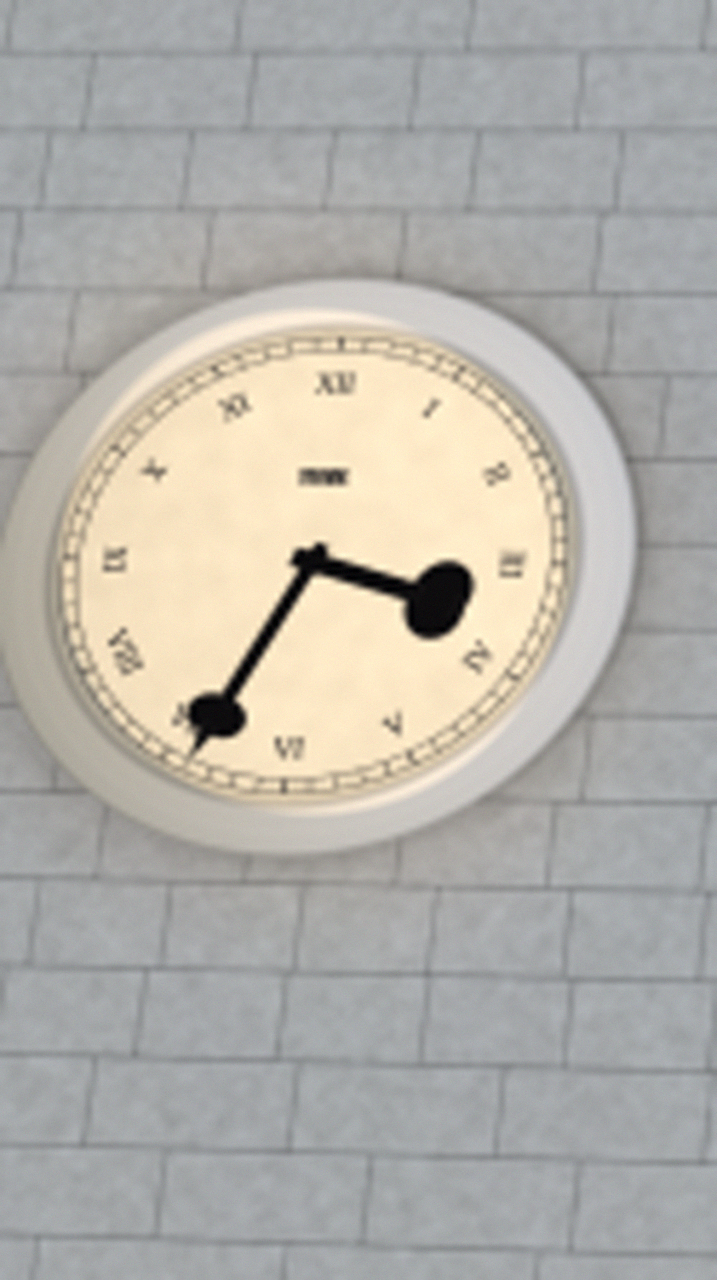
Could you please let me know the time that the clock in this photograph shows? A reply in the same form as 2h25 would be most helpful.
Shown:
3h34
